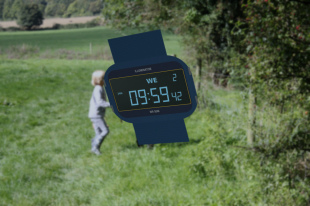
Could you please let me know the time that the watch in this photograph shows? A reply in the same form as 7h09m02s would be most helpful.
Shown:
9h59m42s
